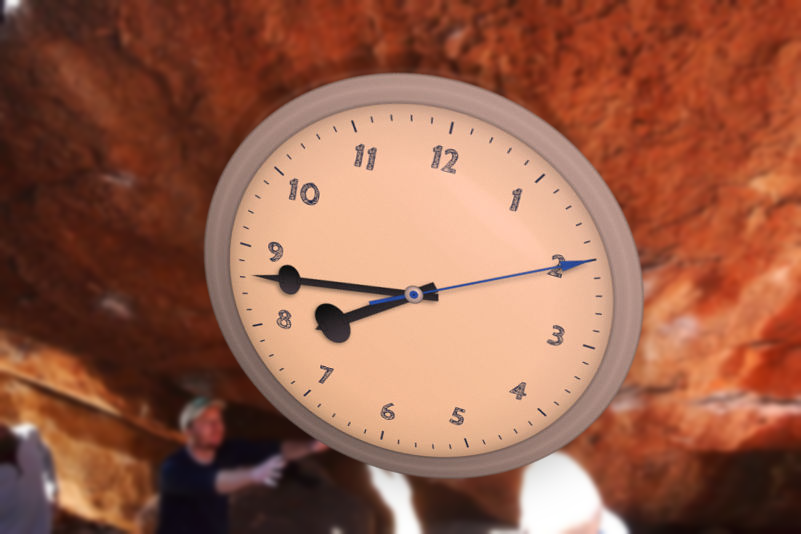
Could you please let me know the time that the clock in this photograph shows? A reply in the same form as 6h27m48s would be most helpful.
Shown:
7h43m10s
